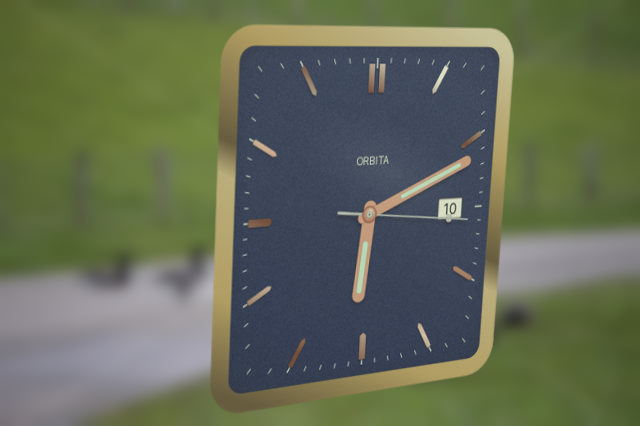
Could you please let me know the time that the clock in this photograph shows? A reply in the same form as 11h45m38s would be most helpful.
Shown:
6h11m16s
